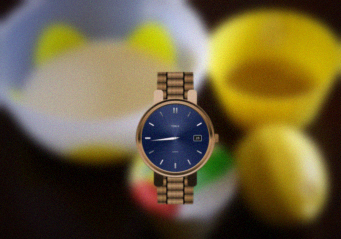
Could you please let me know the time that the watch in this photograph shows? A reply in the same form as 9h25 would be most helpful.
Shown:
8h44
